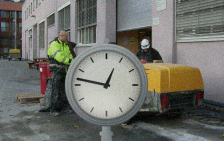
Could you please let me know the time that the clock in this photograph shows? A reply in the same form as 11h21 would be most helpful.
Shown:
12h47
